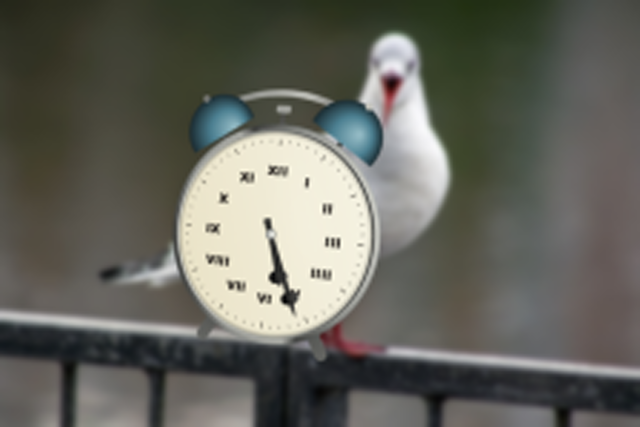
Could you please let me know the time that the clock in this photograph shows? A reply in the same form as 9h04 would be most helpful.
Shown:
5h26
